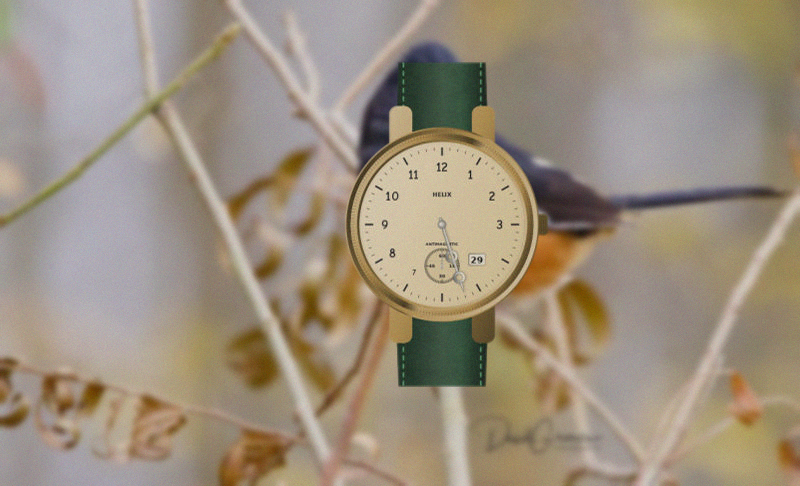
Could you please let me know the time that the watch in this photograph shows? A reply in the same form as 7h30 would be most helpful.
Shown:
5h27
